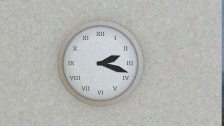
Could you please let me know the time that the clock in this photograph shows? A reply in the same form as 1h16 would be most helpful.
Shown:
2h18
